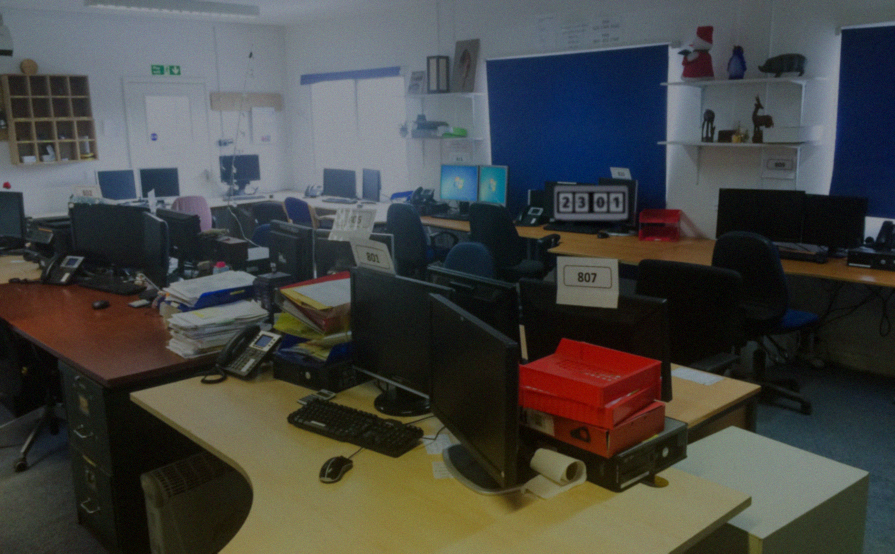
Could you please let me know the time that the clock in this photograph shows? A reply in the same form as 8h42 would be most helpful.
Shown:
23h01
